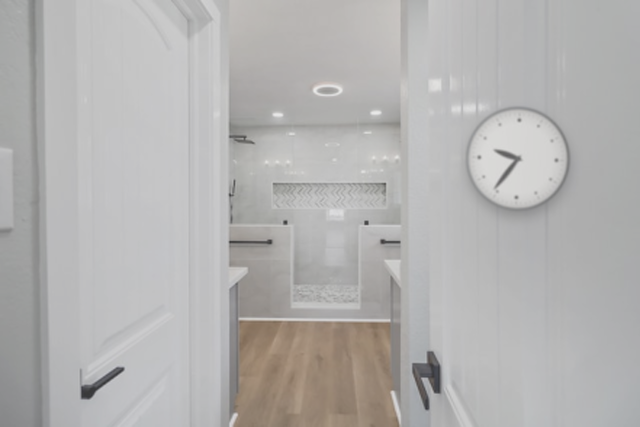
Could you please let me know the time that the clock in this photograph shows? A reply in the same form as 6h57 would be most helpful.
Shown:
9h36
